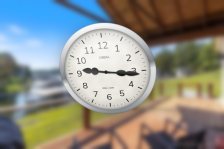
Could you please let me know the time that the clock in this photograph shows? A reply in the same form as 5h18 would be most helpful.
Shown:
9h16
